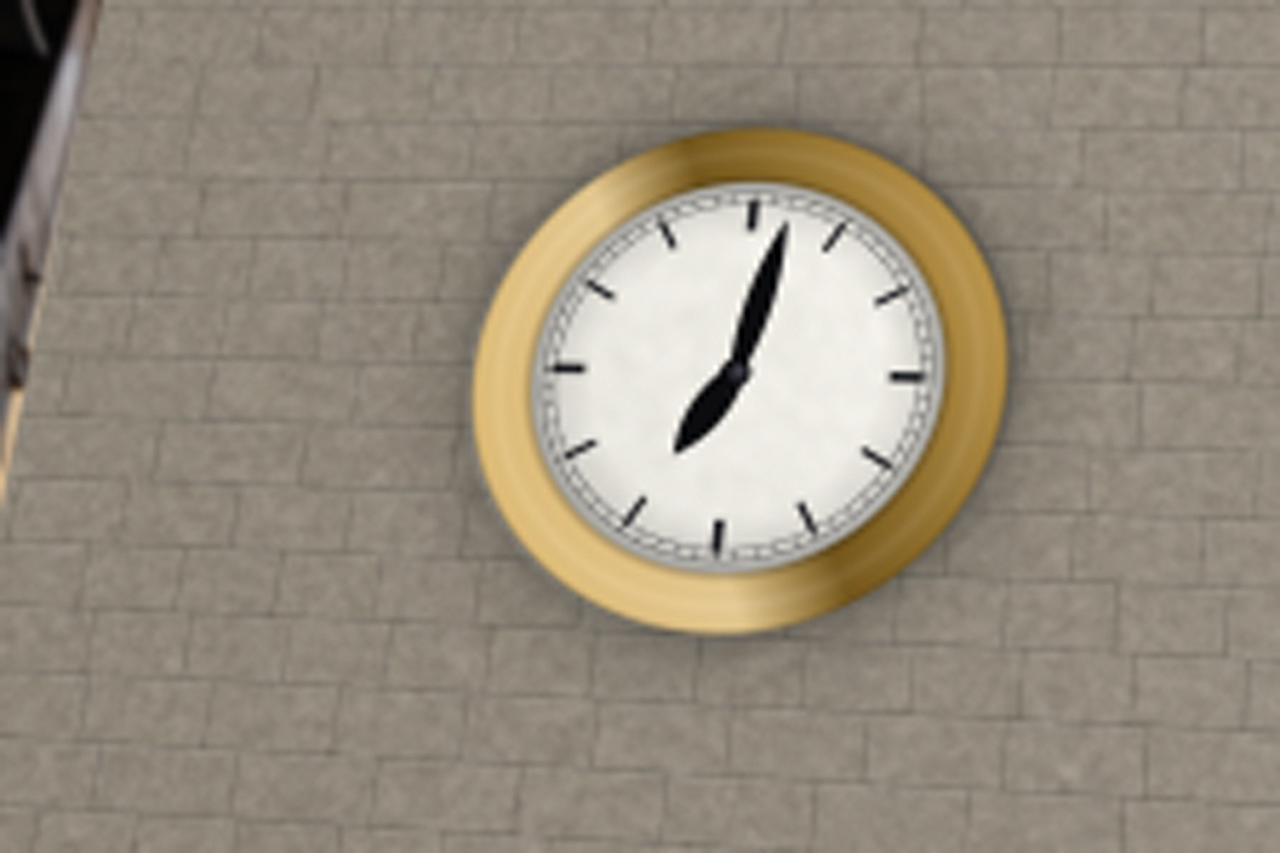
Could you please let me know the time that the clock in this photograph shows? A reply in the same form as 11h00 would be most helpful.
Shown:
7h02
